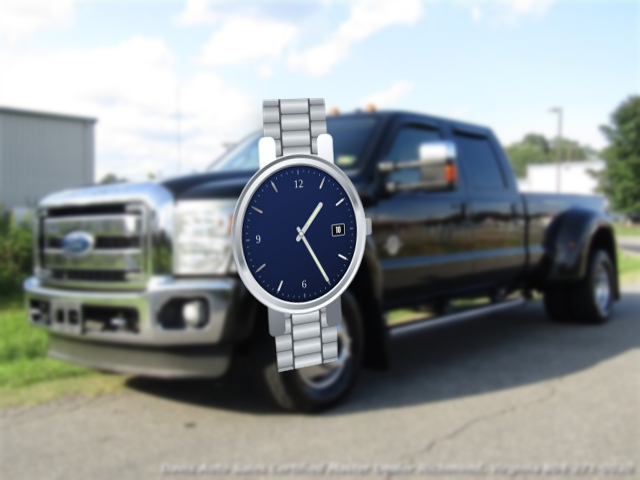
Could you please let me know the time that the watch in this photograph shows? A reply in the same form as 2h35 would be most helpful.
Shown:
1h25
